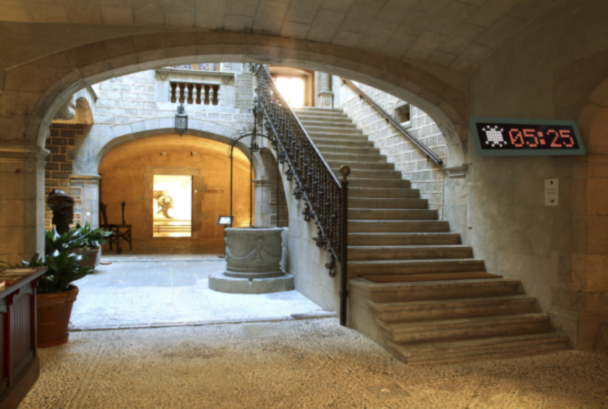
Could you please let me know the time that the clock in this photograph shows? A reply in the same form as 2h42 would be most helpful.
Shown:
5h25
